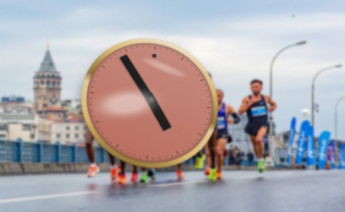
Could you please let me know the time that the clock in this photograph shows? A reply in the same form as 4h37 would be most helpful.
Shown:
4h54
